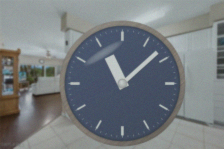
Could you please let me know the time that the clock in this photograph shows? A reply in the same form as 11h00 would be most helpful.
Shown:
11h08
